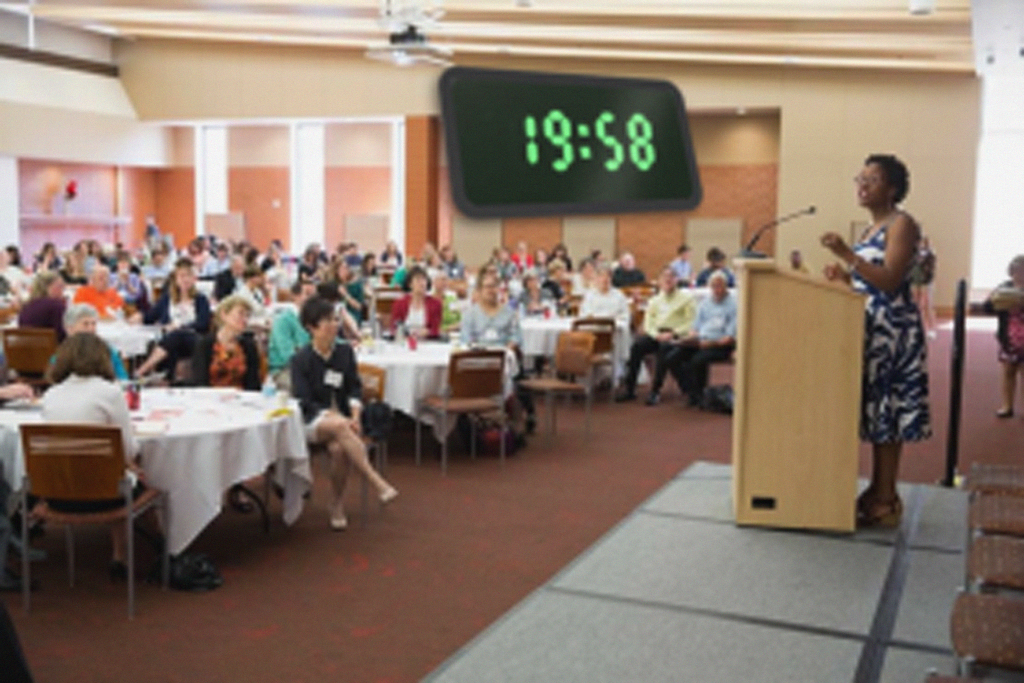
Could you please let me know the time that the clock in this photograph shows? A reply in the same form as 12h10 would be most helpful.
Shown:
19h58
